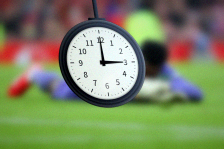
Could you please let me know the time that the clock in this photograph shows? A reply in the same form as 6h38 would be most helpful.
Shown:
3h00
